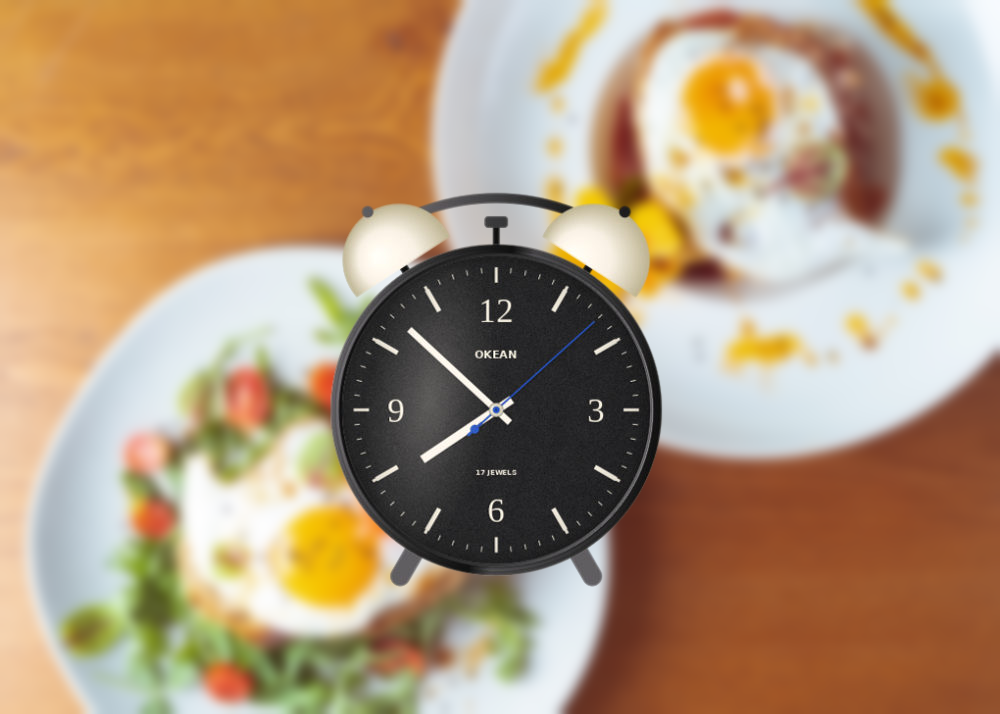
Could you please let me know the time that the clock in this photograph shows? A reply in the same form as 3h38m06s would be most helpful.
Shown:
7h52m08s
